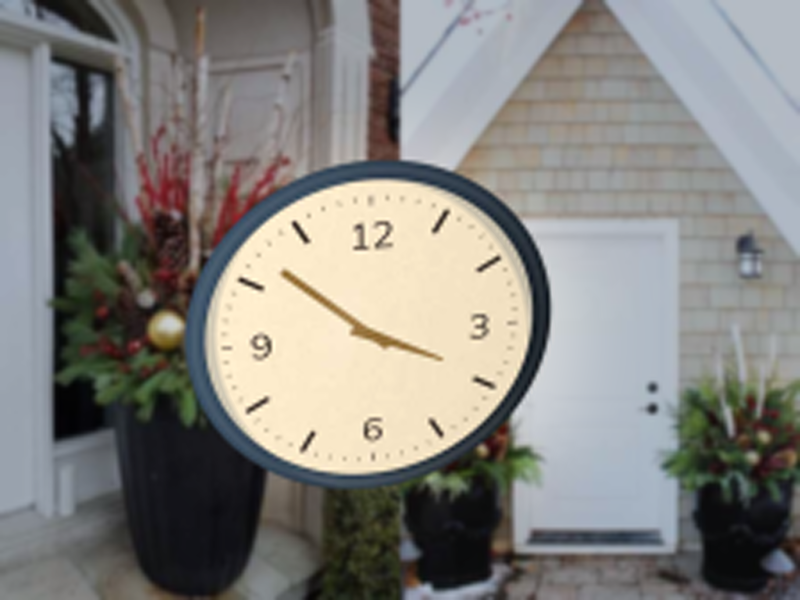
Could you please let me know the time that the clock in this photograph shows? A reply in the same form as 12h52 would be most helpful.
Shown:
3h52
